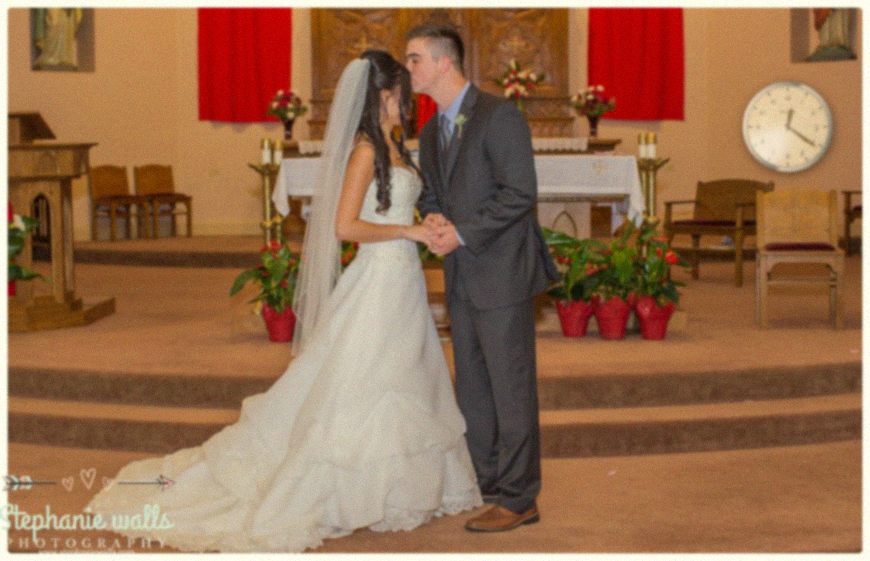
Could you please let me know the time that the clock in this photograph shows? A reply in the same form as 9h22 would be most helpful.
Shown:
12h21
